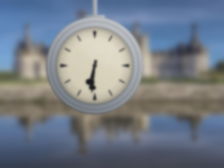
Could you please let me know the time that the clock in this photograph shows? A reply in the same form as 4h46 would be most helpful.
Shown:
6h31
